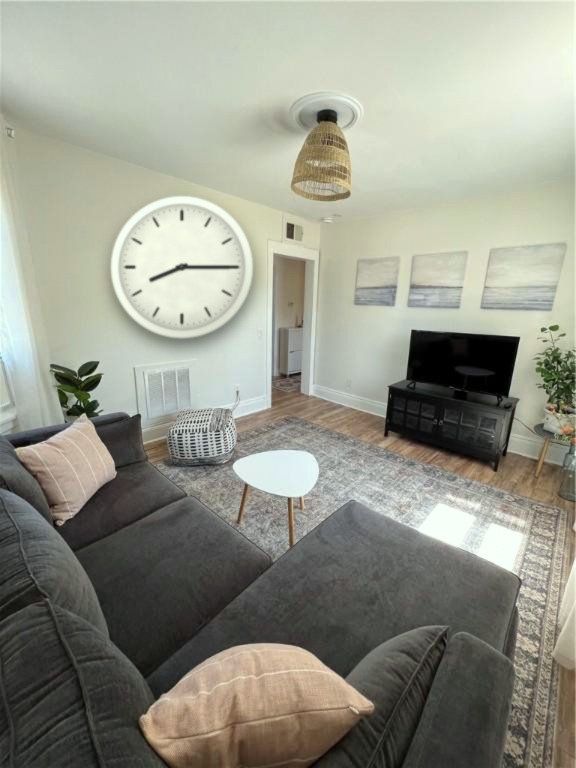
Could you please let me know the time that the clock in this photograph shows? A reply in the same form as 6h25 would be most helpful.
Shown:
8h15
